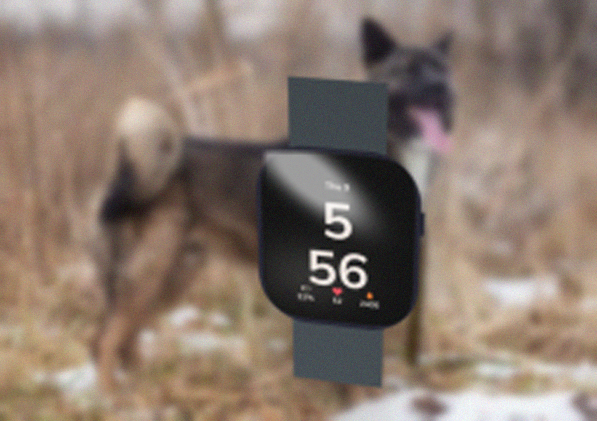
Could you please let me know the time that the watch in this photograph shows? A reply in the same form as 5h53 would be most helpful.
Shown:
5h56
